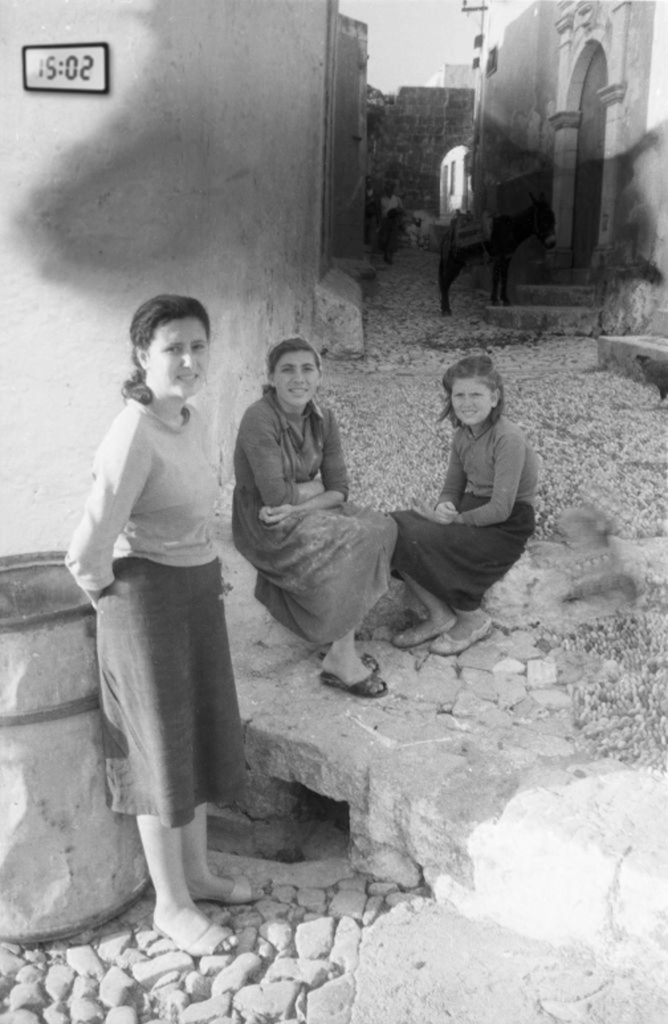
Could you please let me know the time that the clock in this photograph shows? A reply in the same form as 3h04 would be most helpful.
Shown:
15h02
